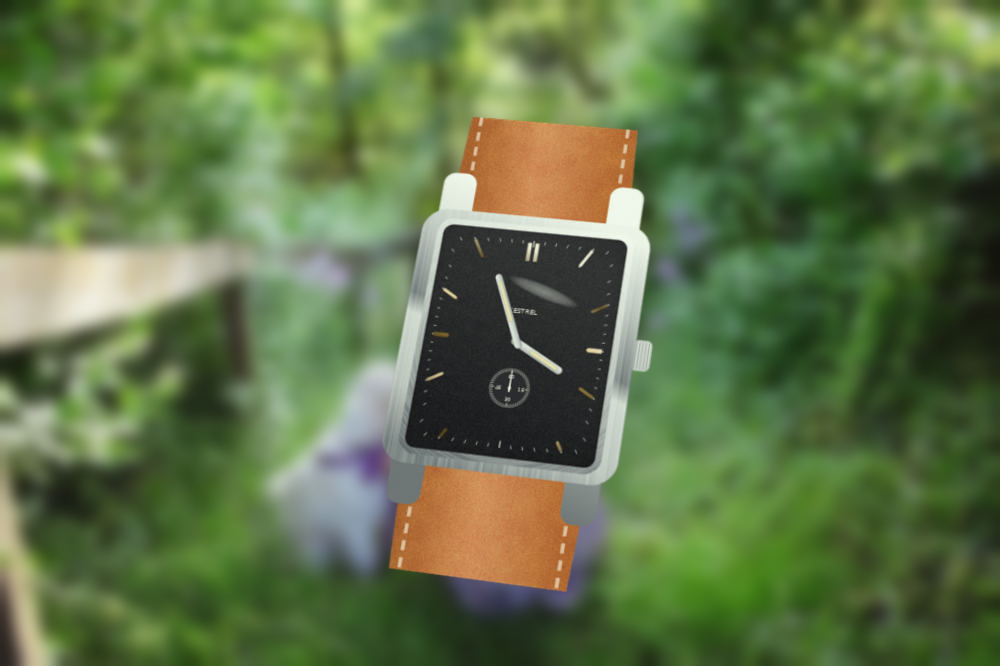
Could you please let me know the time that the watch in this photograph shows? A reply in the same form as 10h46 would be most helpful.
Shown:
3h56
